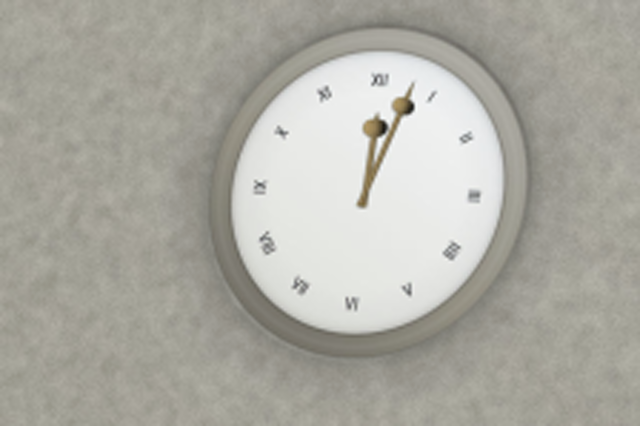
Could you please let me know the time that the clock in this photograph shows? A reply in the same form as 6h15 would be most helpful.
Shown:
12h03
